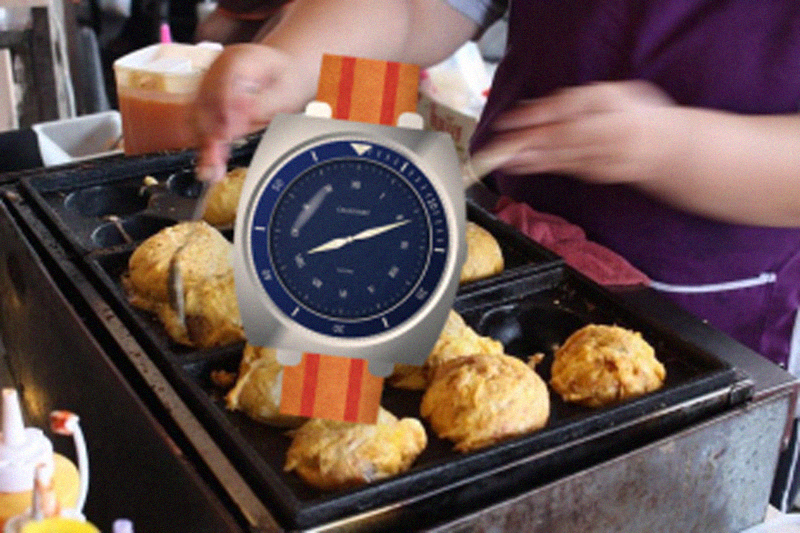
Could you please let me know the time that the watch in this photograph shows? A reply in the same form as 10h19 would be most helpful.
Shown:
8h11
